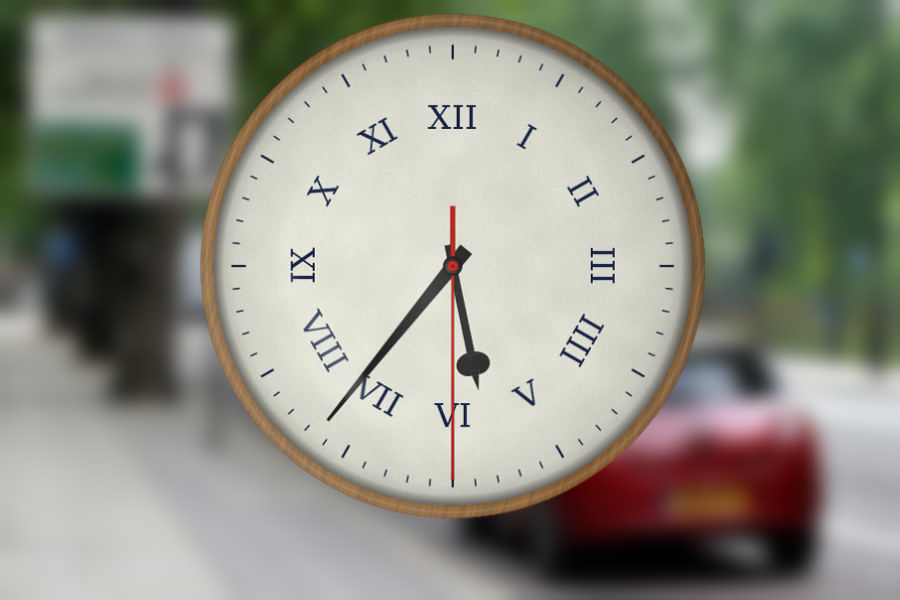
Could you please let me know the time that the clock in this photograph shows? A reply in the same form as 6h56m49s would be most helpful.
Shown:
5h36m30s
